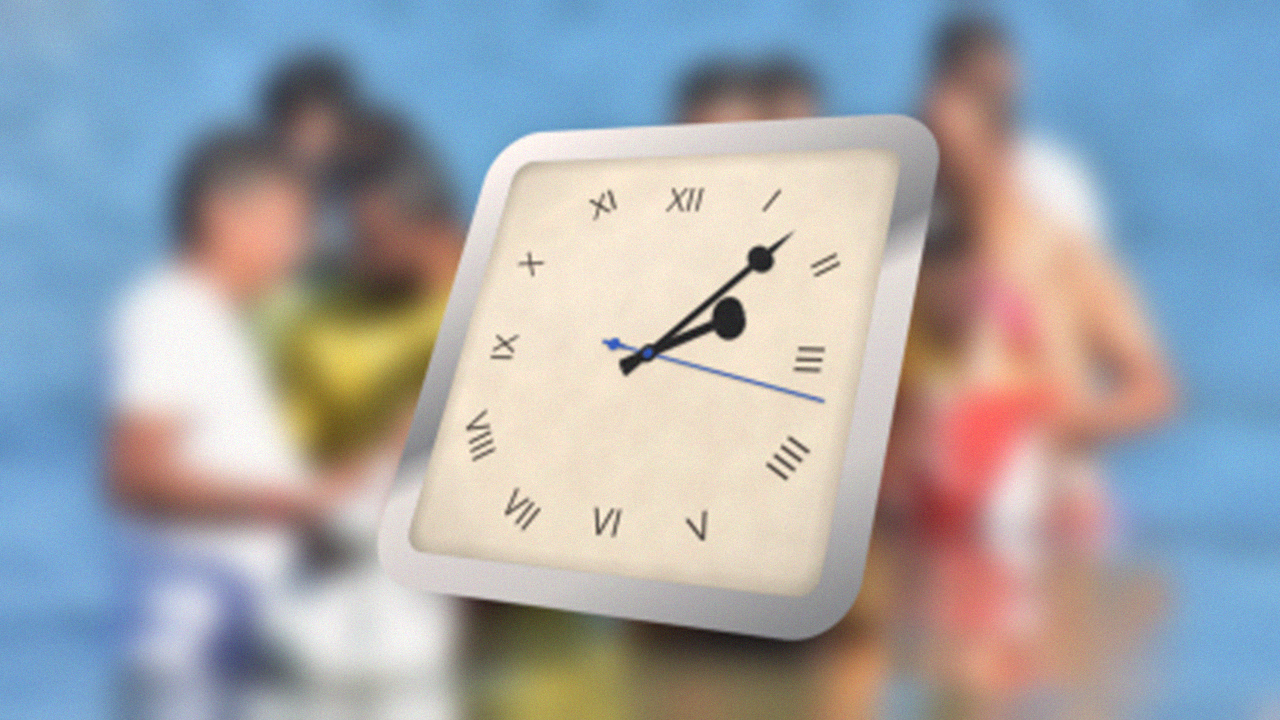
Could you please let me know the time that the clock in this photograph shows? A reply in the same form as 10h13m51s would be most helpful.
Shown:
2h07m17s
